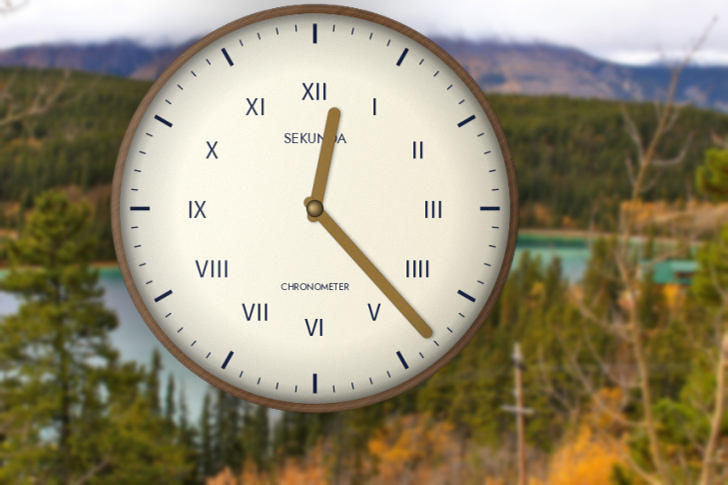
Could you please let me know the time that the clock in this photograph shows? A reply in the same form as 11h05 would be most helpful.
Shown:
12h23
